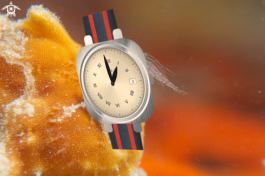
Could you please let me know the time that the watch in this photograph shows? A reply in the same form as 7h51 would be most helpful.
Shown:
12h59
